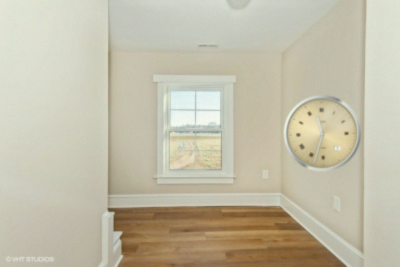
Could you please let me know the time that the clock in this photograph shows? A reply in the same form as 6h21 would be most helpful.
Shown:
11h33
